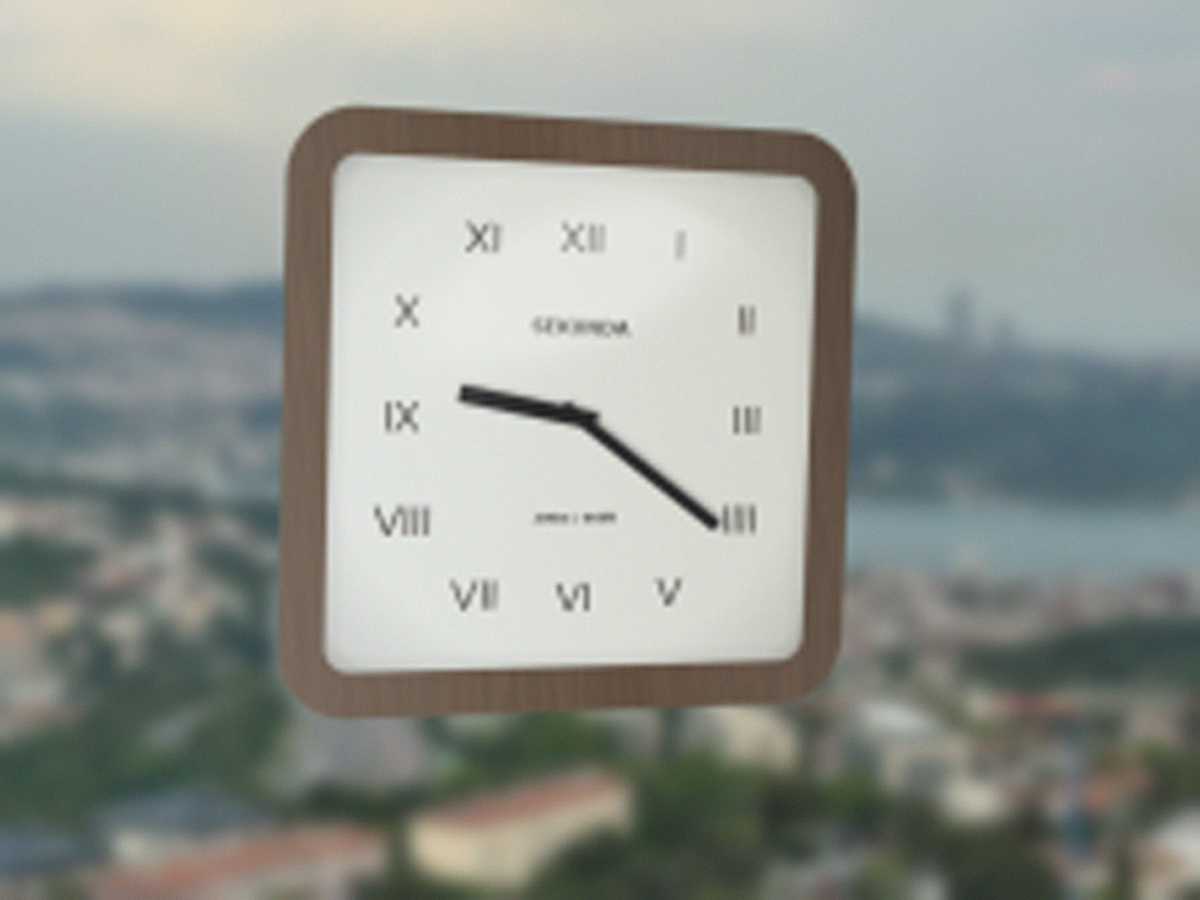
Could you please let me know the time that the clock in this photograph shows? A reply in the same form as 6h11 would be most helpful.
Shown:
9h21
